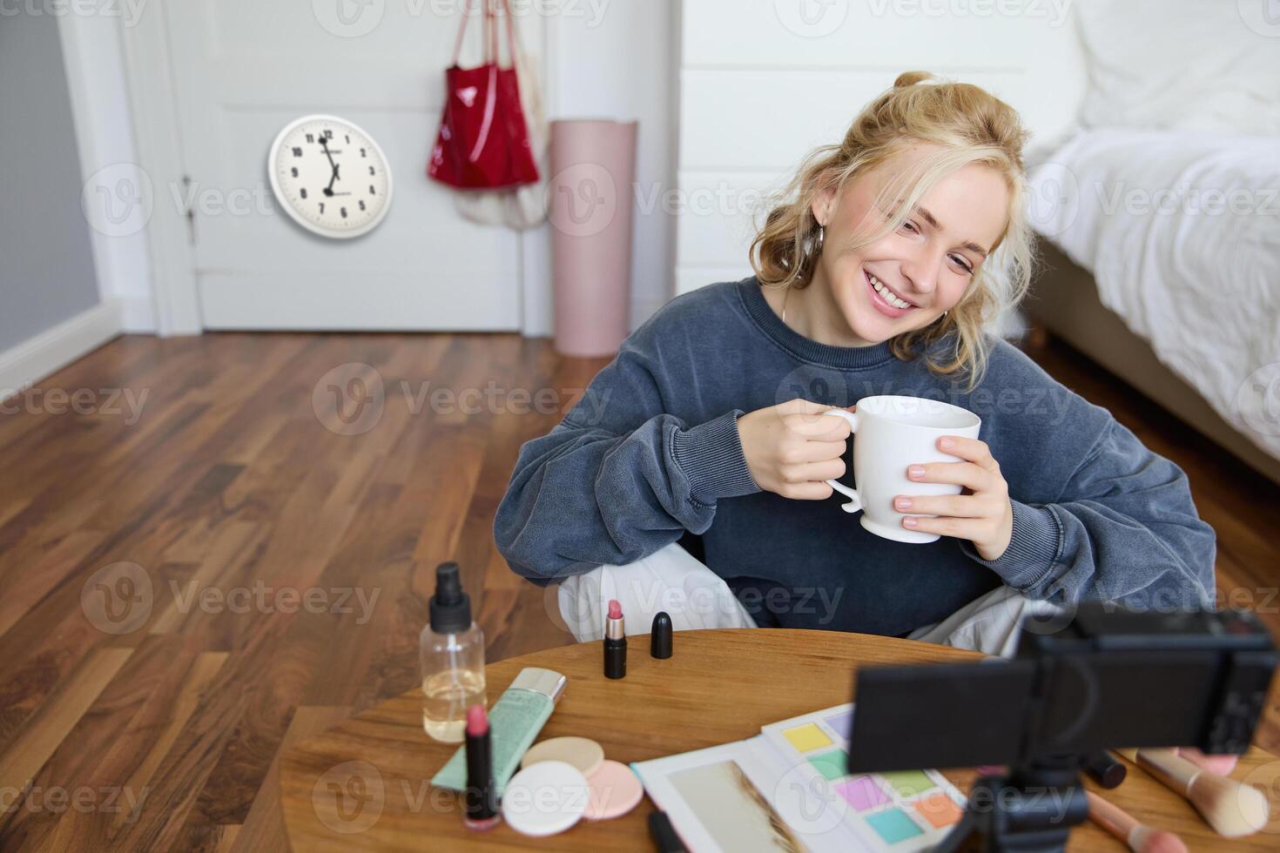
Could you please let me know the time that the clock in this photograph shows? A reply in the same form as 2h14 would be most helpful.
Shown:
6h58
